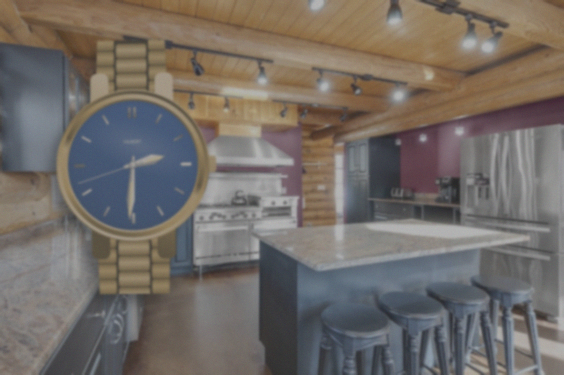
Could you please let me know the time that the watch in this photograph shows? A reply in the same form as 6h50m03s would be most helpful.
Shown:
2h30m42s
